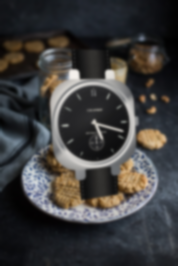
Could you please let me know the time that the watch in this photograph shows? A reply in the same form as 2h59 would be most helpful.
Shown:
5h18
